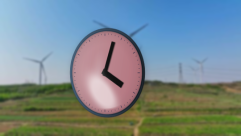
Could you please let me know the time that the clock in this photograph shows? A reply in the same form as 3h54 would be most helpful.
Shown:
4h03
